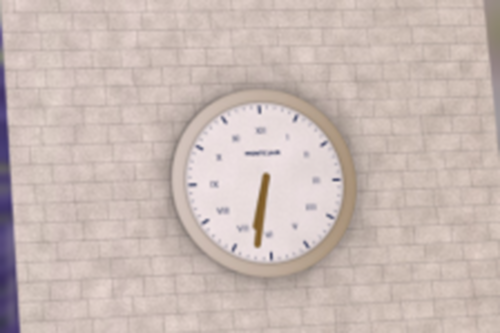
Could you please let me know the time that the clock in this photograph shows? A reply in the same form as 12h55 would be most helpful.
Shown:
6h32
